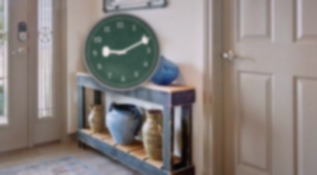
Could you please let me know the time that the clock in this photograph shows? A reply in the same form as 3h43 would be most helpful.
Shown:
9h11
